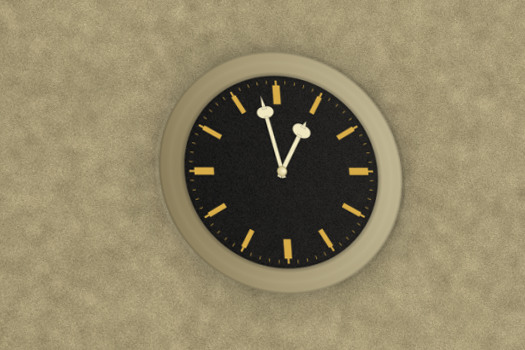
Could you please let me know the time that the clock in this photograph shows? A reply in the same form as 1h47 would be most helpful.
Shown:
12h58
